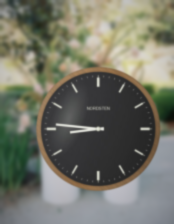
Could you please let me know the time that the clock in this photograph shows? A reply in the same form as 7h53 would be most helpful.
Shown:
8h46
